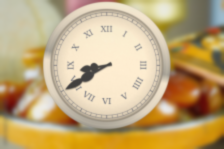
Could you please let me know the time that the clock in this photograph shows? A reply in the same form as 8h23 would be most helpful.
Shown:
8h40
